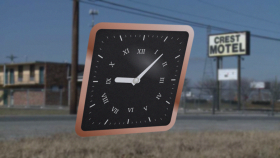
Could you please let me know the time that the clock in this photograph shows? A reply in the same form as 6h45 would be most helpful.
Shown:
9h07
